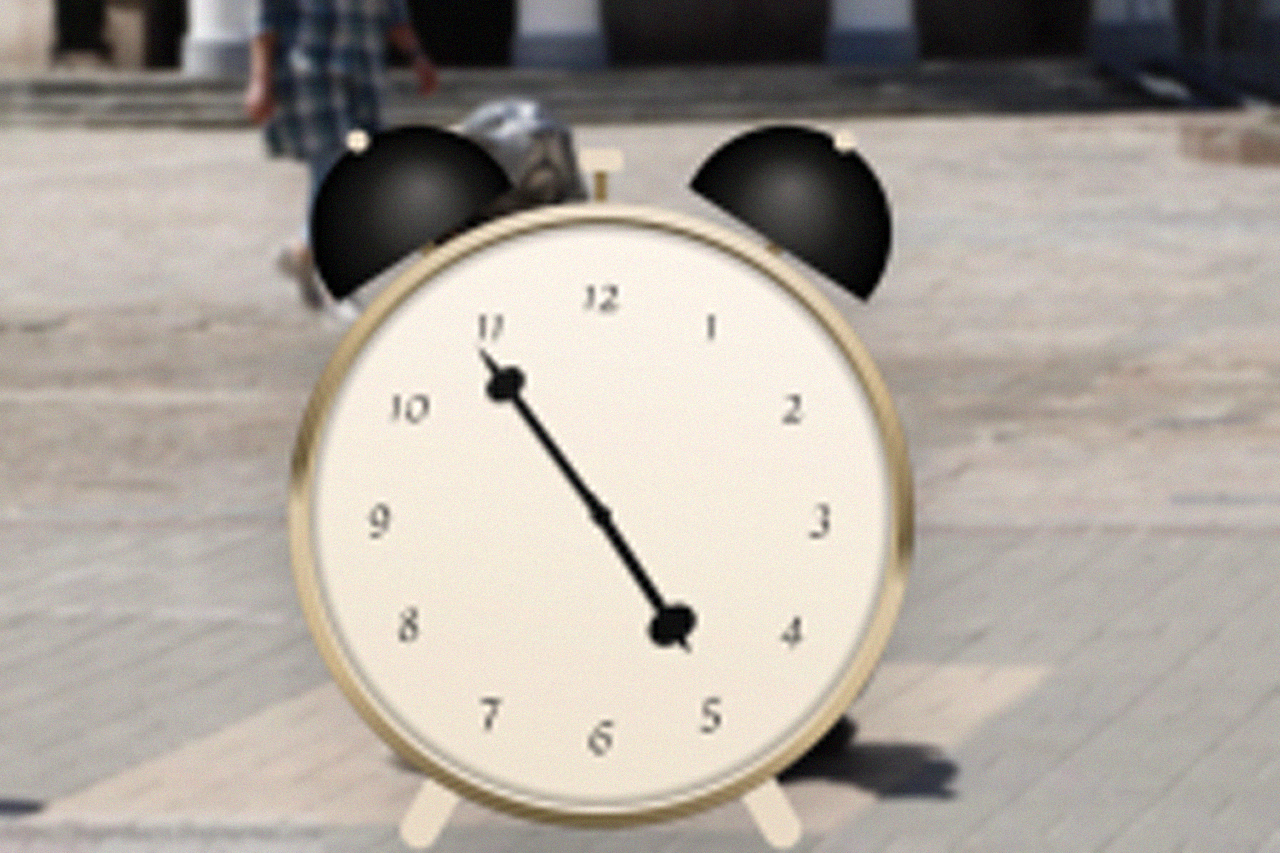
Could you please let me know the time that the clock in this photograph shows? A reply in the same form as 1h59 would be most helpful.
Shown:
4h54
